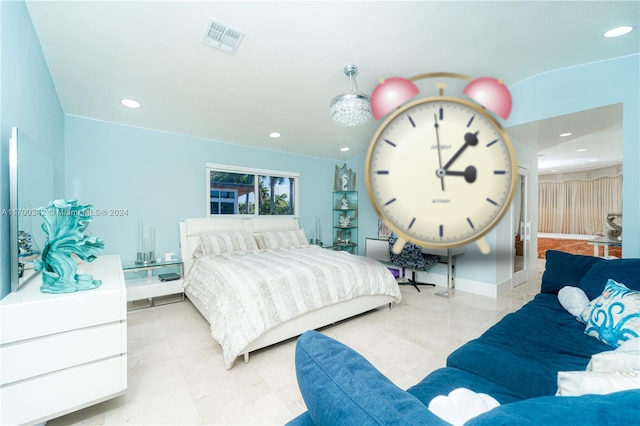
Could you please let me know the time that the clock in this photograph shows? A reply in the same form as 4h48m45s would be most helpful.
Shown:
3h06m59s
